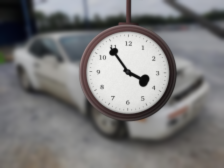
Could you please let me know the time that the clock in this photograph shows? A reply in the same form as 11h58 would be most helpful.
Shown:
3h54
